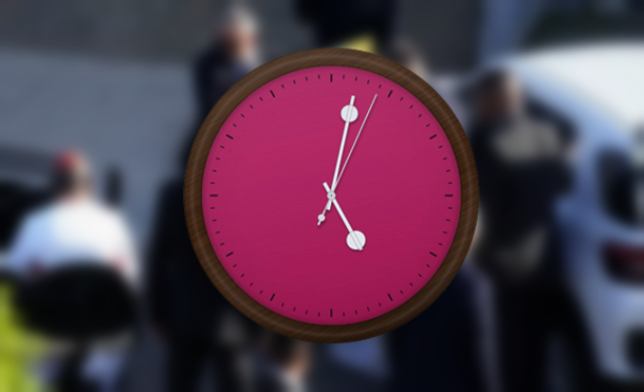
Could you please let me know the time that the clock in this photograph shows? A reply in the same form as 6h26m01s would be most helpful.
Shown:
5h02m04s
